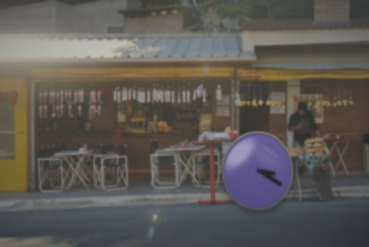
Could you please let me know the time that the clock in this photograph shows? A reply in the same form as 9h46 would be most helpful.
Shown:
3h20
